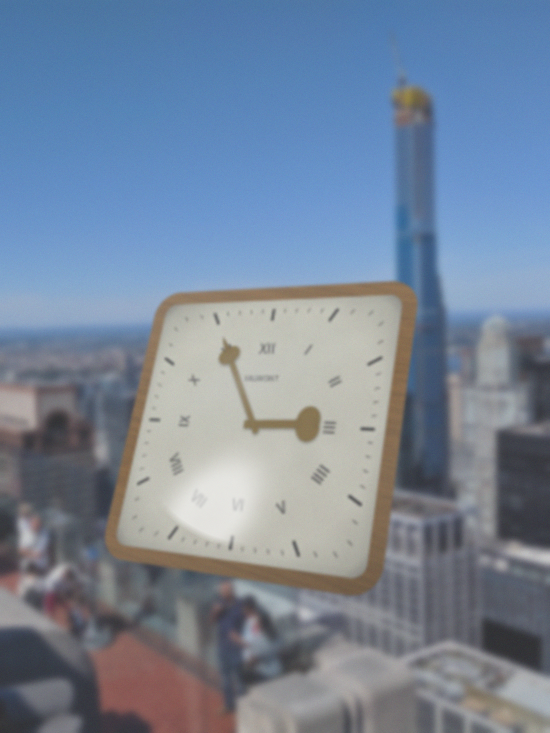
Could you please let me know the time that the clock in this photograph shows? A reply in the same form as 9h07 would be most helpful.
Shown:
2h55
